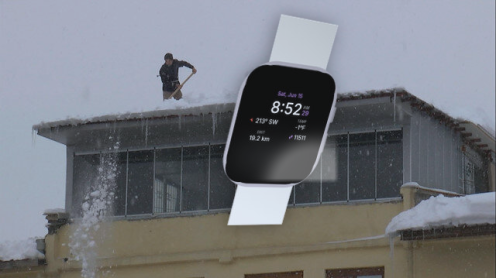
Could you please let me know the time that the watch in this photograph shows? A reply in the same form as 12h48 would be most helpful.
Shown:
8h52
